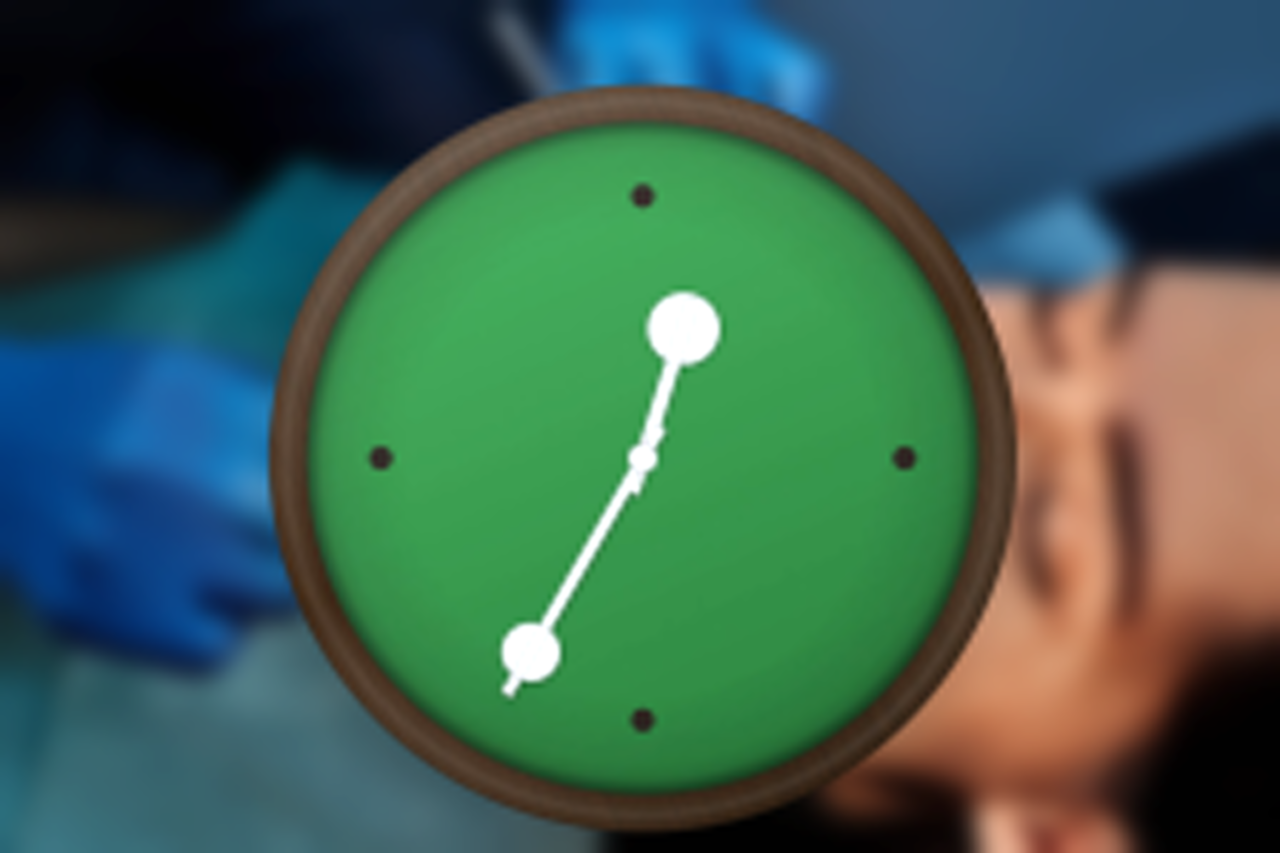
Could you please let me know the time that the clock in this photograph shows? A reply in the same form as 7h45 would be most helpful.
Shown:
12h35
